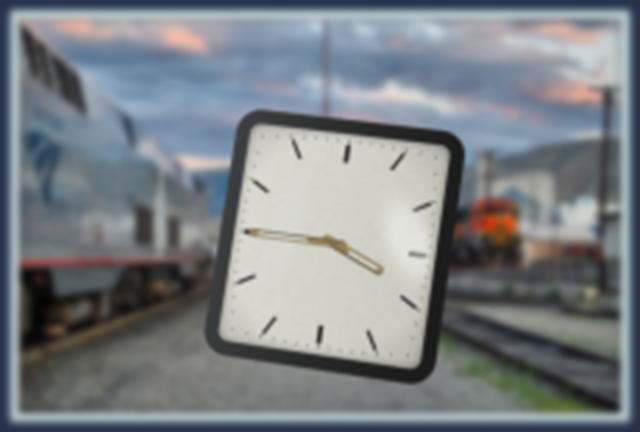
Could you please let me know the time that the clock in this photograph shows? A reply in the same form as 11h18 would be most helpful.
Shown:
3h45
